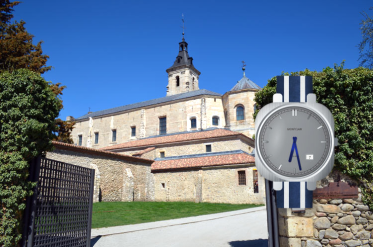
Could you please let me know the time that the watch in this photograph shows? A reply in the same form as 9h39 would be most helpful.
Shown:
6h28
